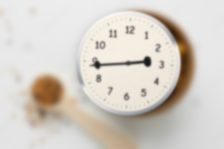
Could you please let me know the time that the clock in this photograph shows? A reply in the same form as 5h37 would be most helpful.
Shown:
2h44
